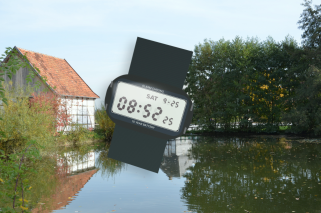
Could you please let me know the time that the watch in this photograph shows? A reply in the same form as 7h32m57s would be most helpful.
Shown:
8h52m25s
